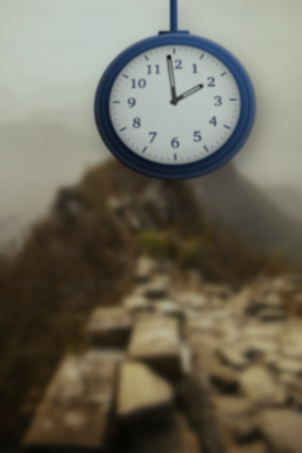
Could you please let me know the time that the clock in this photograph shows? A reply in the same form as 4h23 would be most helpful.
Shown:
1h59
